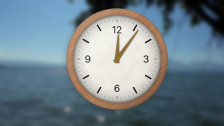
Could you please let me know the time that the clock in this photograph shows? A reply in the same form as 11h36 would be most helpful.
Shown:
12h06
